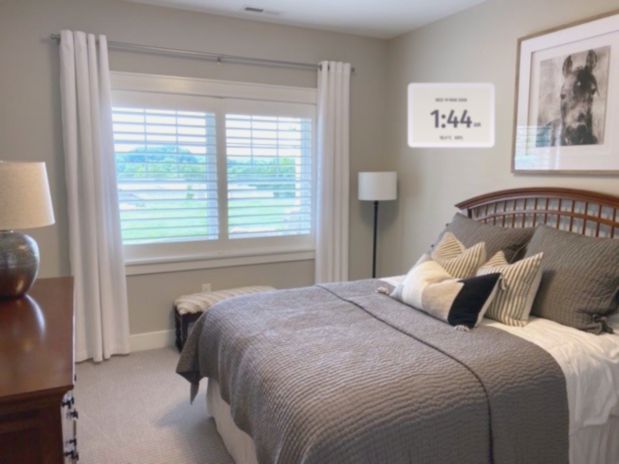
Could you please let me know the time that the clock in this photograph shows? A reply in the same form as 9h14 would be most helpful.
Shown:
1h44
